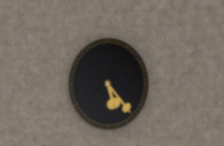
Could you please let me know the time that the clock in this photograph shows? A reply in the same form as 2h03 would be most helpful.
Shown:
5h23
